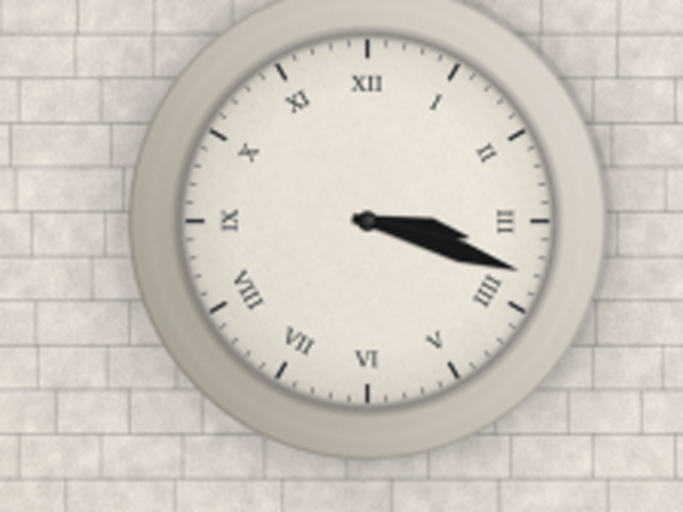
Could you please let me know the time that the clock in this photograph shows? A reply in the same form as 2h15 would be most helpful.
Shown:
3h18
